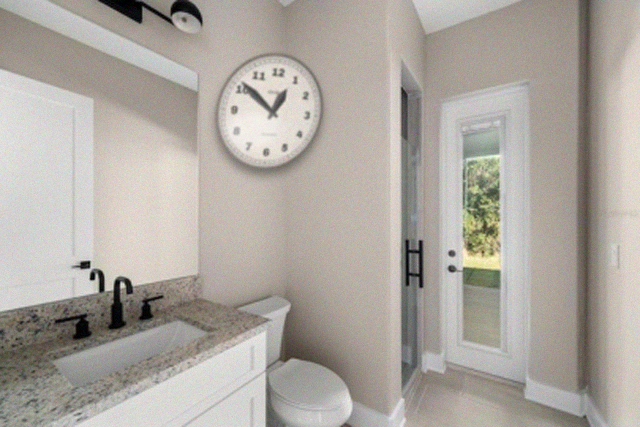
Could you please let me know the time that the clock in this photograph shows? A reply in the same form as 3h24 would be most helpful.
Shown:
12h51
